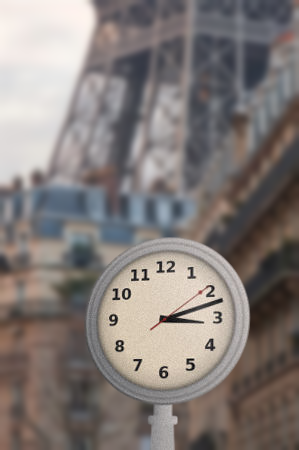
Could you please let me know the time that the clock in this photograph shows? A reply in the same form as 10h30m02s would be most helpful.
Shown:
3h12m09s
